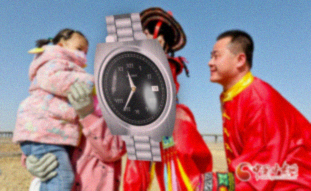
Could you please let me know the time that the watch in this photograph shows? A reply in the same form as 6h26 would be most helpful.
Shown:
11h36
